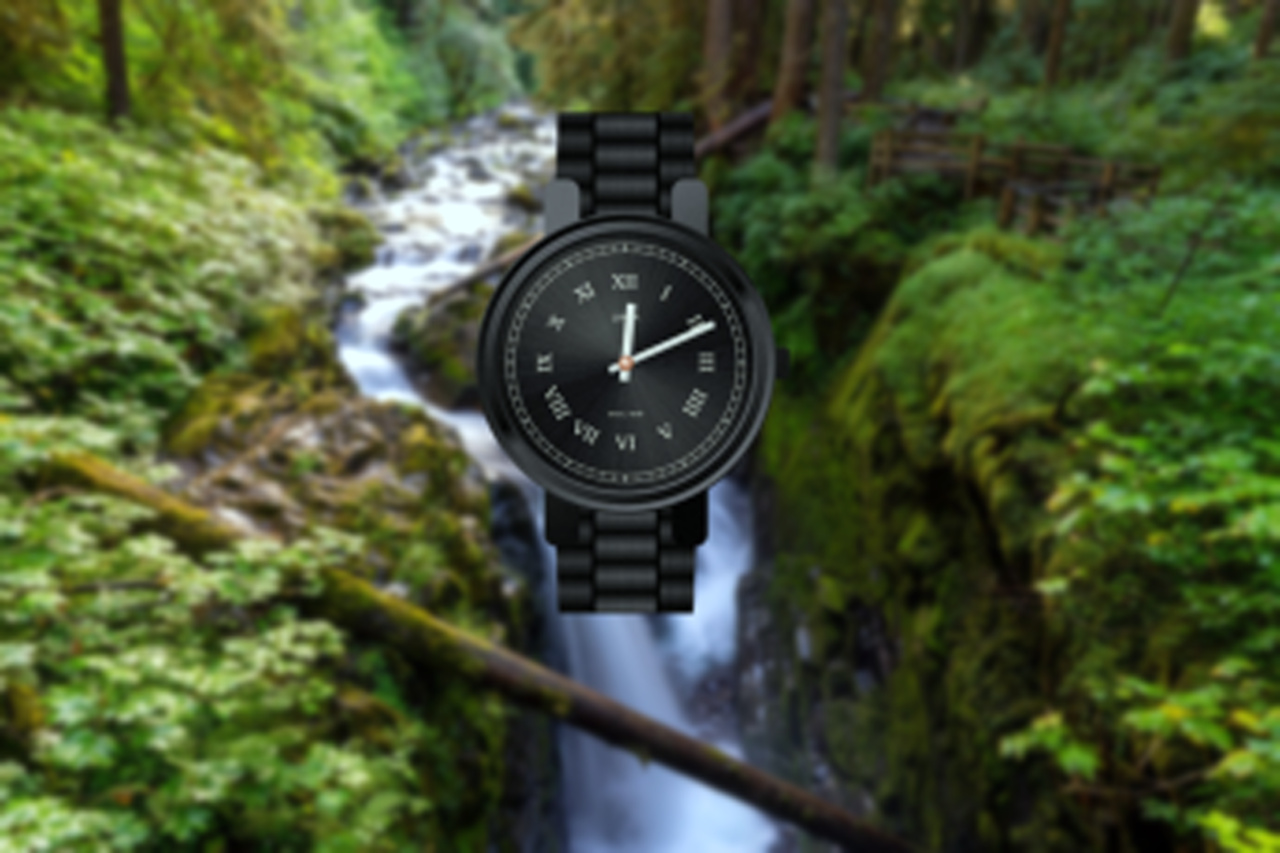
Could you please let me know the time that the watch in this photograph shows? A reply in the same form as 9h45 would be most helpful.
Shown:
12h11
